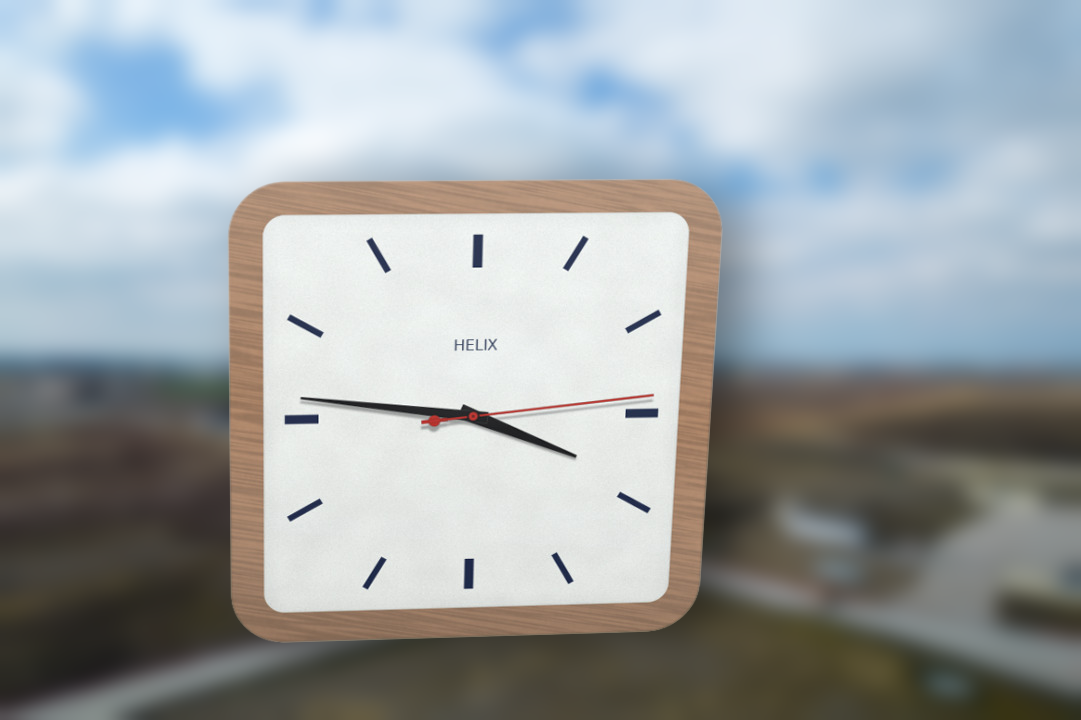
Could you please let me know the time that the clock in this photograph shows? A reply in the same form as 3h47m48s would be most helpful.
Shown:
3h46m14s
